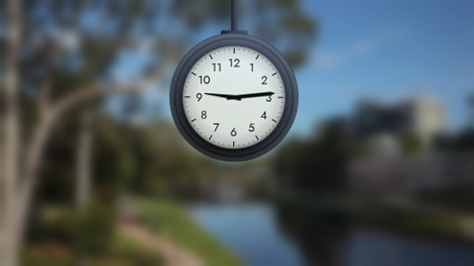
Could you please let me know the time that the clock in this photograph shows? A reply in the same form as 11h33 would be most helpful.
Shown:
9h14
